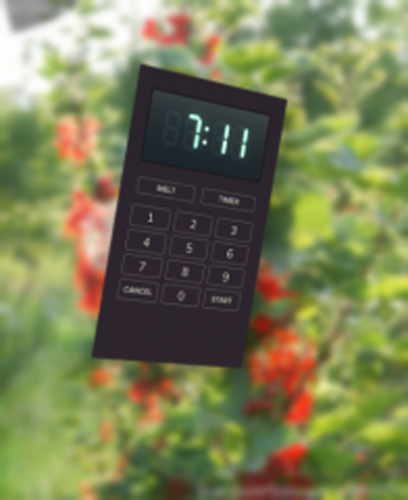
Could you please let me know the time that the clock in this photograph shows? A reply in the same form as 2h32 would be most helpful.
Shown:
7h11
